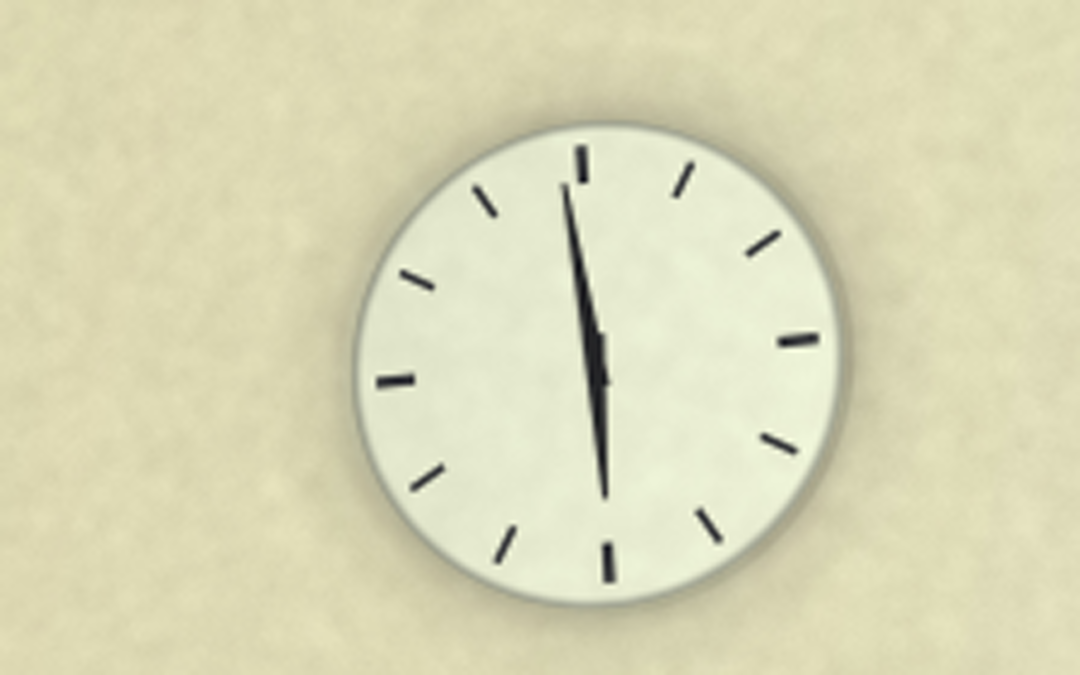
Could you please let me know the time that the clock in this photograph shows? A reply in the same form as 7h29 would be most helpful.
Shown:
5h59
